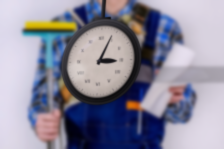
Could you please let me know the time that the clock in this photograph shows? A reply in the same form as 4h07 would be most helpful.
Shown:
3h04
